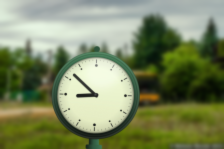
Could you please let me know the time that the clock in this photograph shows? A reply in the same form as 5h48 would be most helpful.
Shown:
8h52
